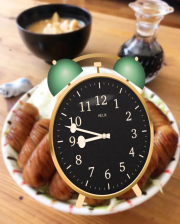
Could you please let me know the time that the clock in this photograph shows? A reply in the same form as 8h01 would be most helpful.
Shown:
8h48
